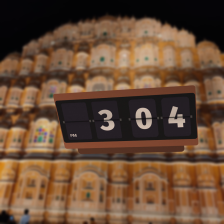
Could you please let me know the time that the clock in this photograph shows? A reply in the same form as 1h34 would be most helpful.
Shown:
3h04
